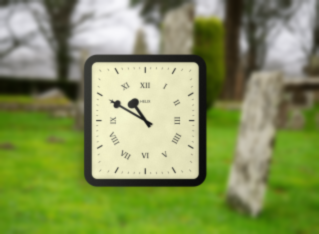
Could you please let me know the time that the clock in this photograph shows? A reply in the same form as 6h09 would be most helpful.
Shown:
10h50
